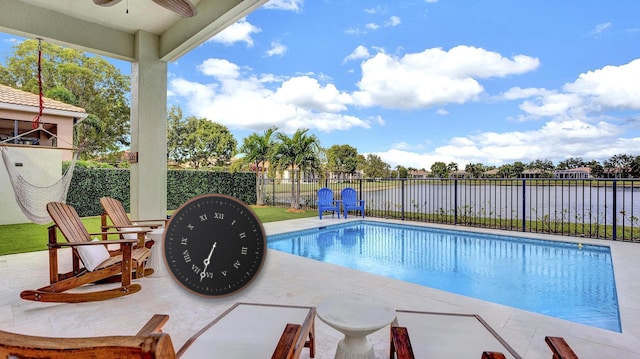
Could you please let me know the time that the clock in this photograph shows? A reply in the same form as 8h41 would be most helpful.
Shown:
6h32
